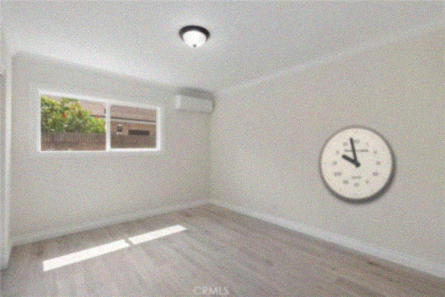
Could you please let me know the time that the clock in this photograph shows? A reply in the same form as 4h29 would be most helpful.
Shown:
9h58
